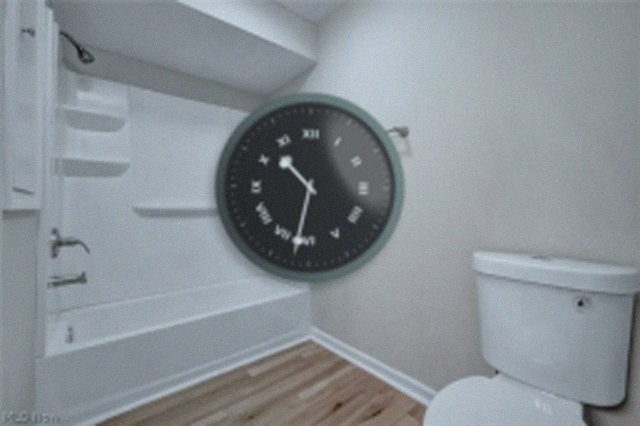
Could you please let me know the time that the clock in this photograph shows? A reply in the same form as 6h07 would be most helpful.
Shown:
10h32
